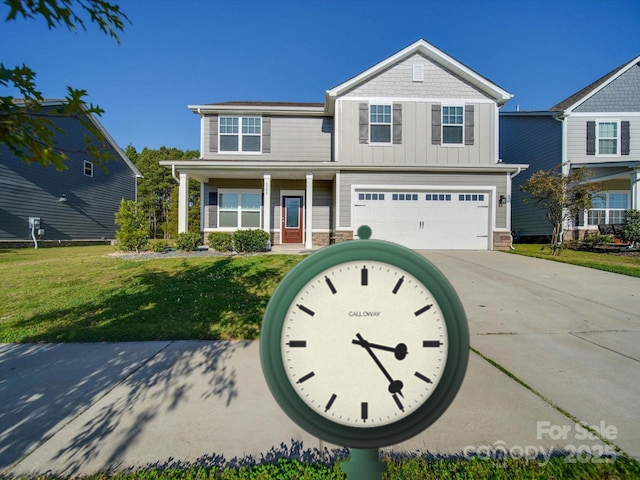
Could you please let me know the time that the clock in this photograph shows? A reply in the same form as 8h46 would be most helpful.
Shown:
3h24
